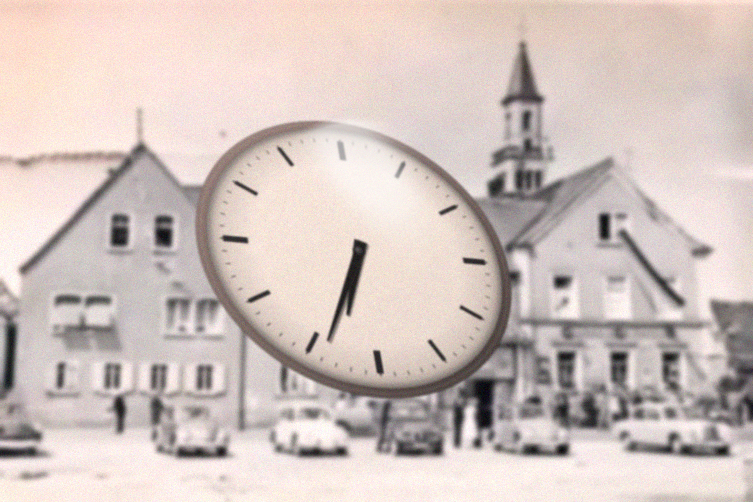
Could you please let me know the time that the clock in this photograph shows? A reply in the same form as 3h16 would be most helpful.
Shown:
6h34
